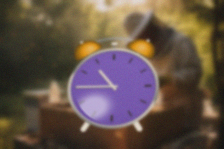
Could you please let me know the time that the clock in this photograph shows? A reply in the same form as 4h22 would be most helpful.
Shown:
10h45
